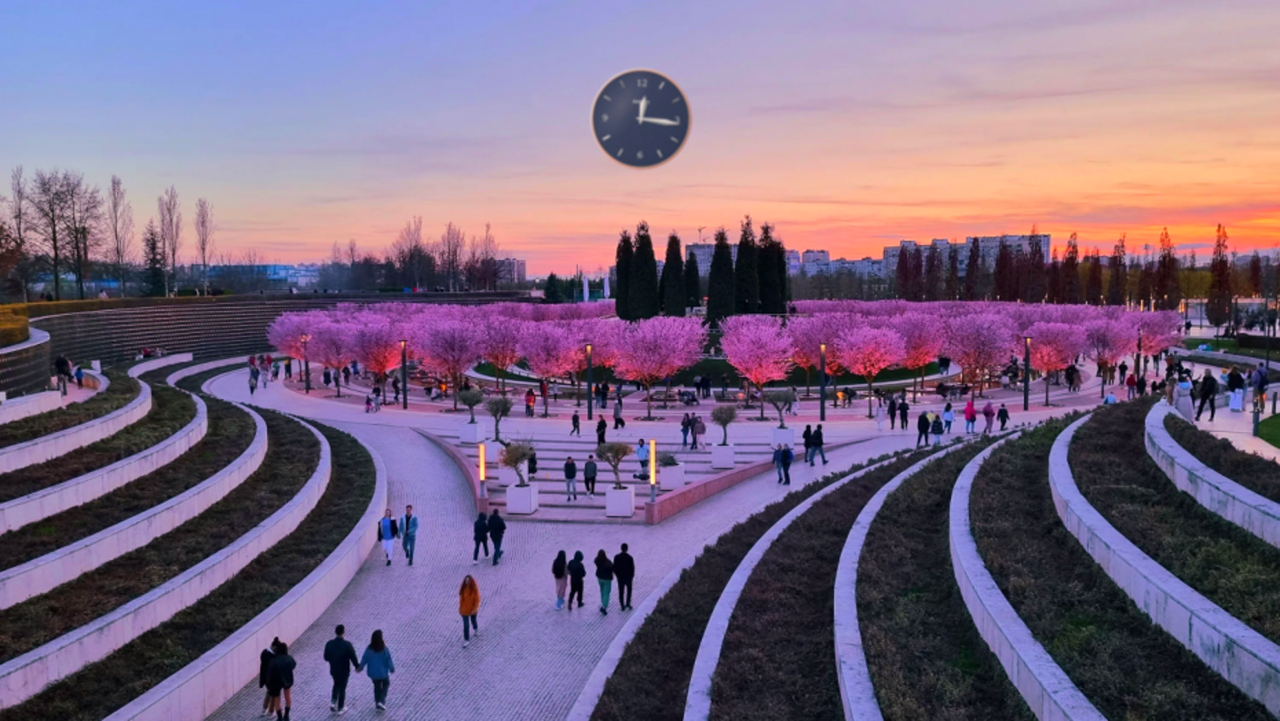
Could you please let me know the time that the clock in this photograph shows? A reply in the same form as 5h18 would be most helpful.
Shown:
12h16
